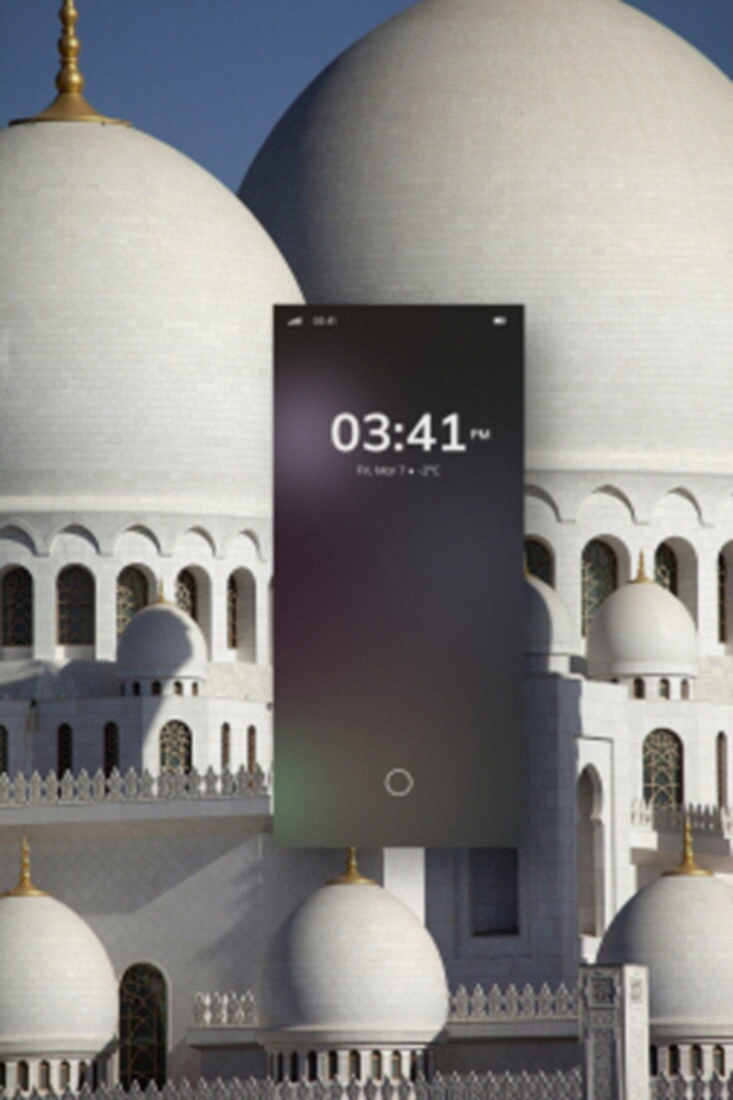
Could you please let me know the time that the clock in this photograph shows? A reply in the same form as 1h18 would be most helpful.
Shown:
3h41
